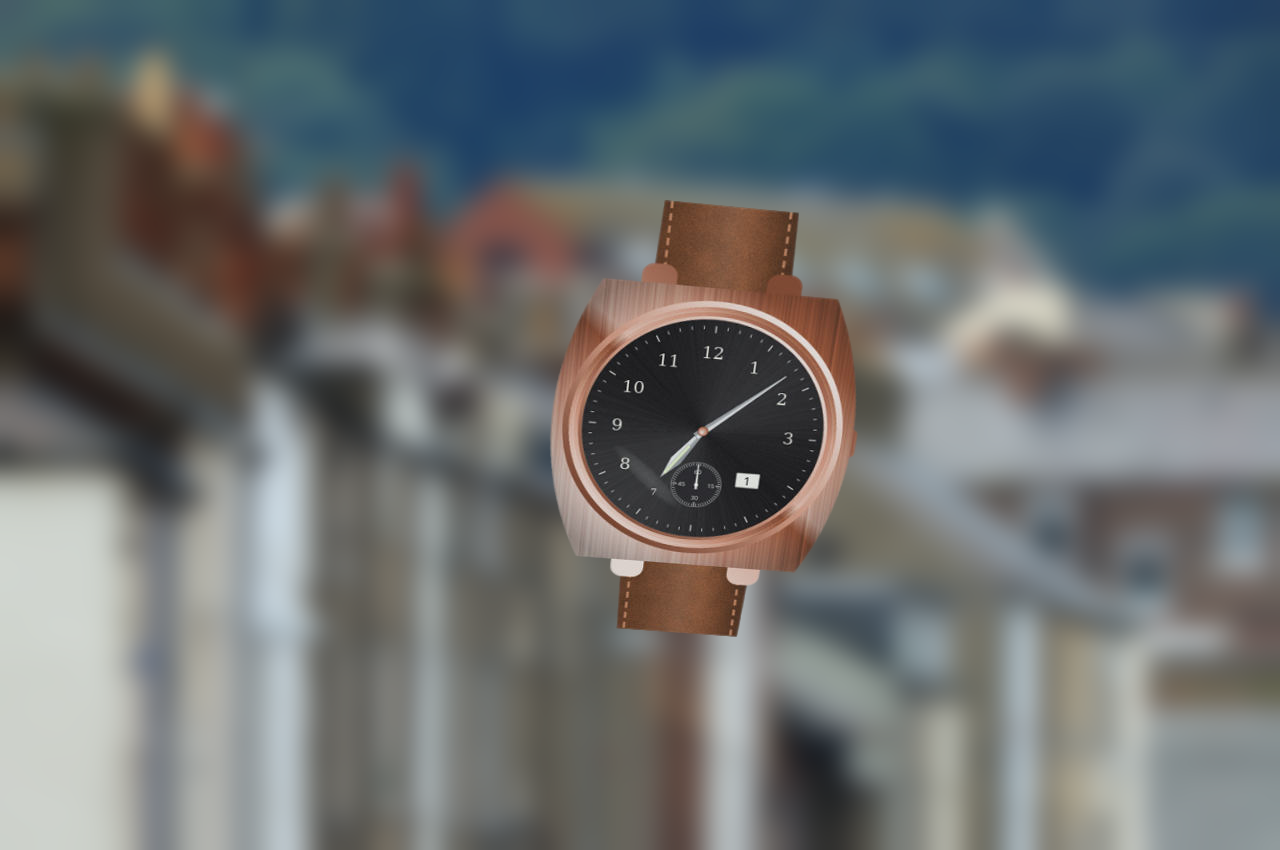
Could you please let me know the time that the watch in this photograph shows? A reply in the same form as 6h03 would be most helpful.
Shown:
7h08
